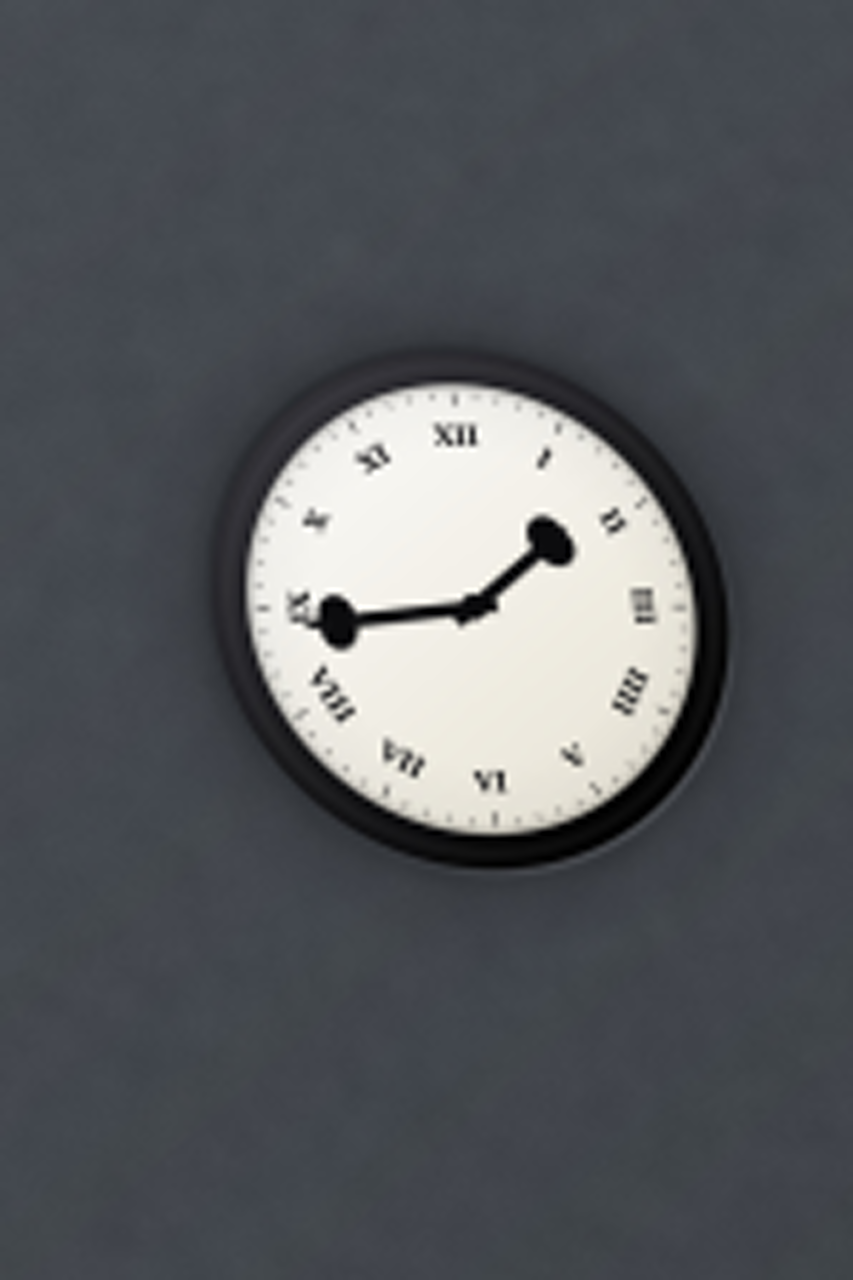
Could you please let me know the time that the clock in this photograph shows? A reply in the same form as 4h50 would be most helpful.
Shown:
1h44
